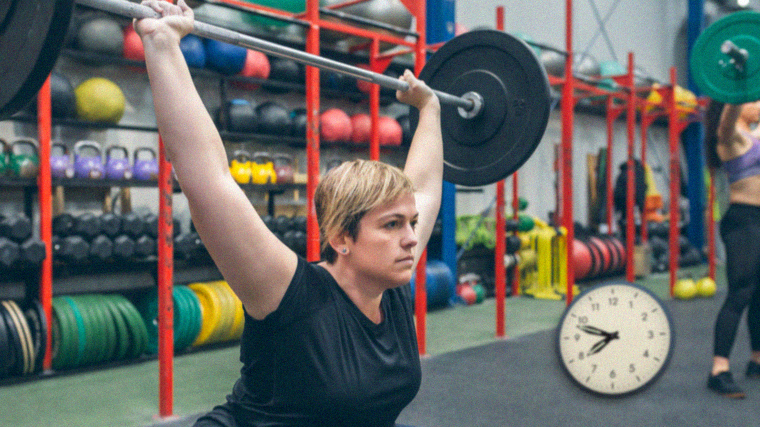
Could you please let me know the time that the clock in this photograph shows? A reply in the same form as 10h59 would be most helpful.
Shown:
7h48
